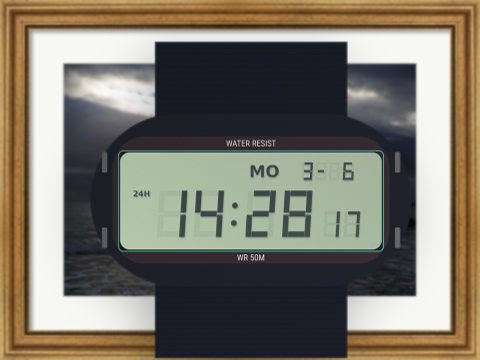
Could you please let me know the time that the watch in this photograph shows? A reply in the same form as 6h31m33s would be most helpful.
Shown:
14h28m17s
